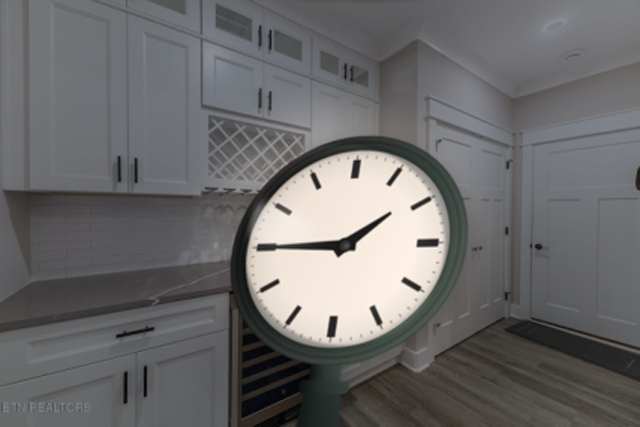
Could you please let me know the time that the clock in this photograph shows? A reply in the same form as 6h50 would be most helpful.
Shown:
1h45
